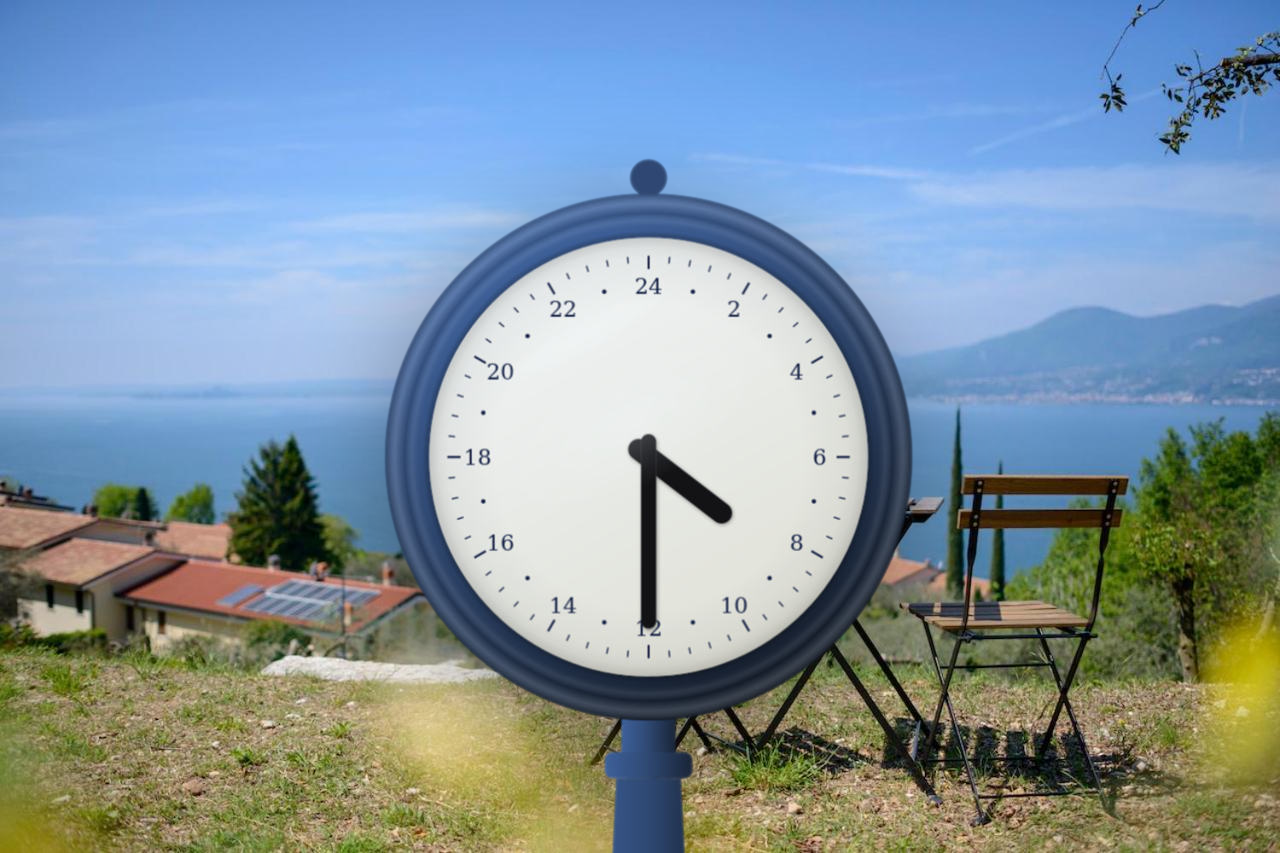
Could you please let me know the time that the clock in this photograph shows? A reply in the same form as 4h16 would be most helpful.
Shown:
8h30
